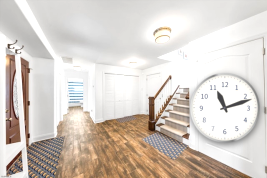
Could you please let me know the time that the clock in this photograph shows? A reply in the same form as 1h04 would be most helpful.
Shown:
11h12
